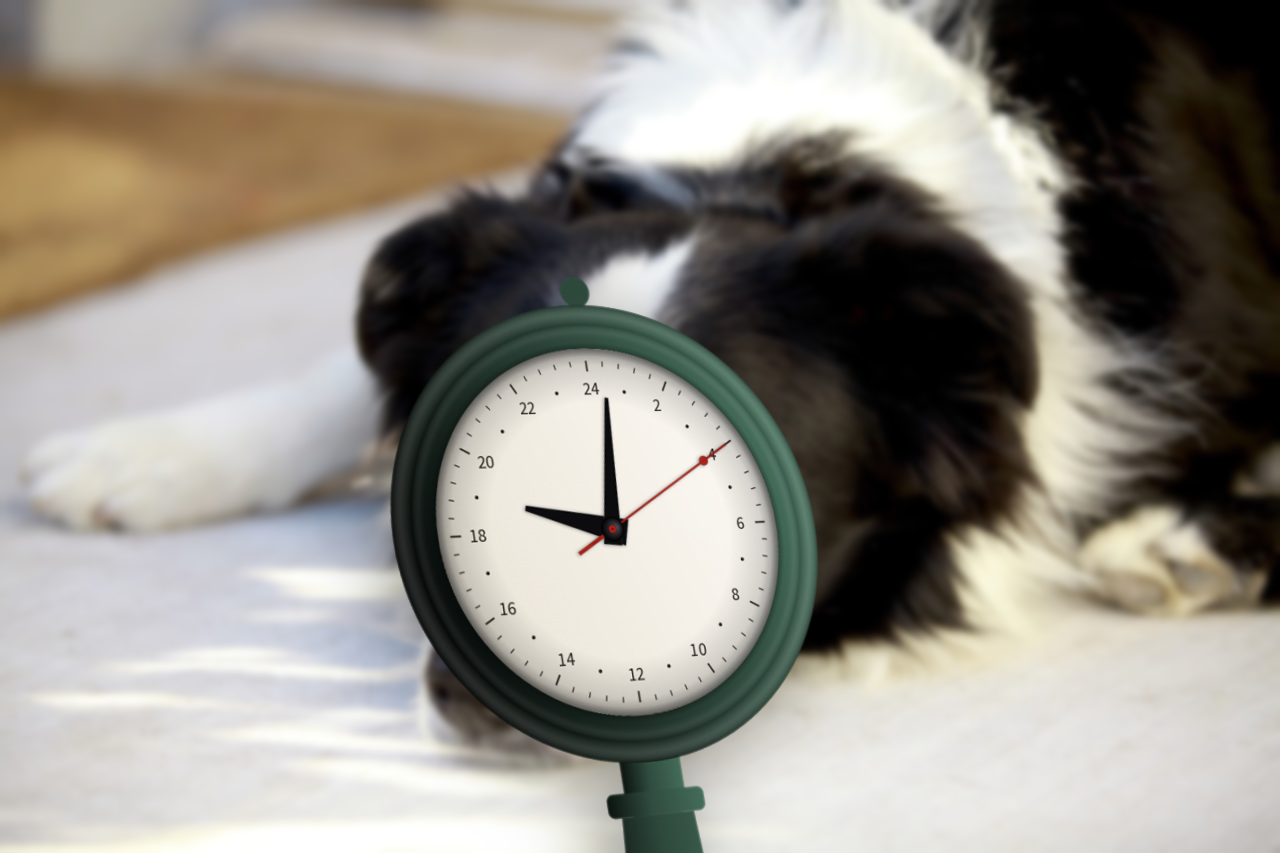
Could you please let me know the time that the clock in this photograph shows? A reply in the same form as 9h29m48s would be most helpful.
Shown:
19h01m10s
